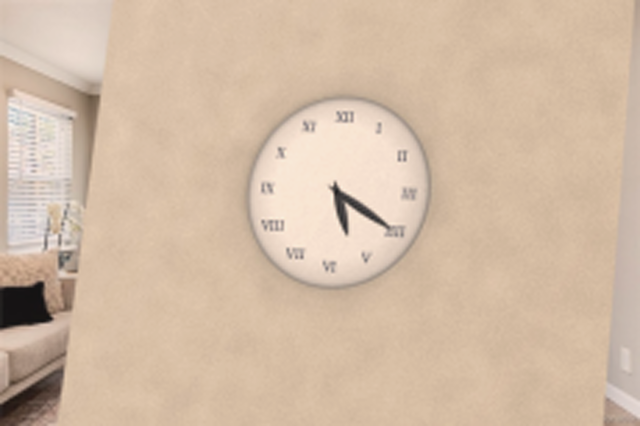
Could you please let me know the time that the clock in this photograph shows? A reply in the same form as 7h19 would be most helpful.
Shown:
5h20
